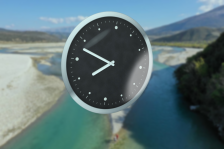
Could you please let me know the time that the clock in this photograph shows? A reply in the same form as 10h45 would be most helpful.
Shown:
7h48
